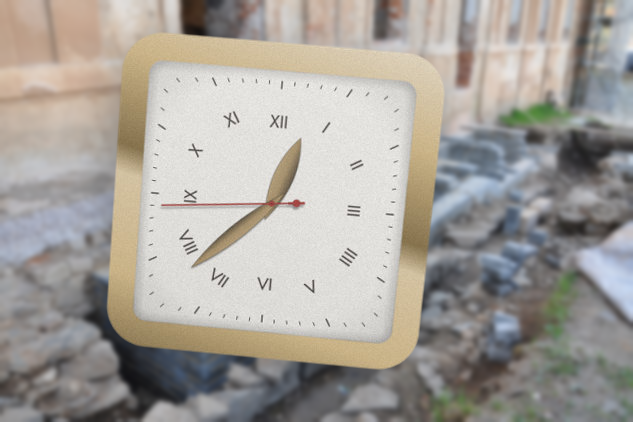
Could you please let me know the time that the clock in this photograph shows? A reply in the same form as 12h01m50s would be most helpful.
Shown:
12h37m44s
